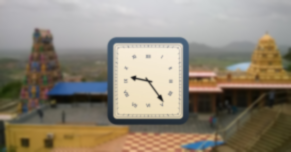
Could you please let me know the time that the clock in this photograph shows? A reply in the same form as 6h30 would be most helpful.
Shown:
9h24
